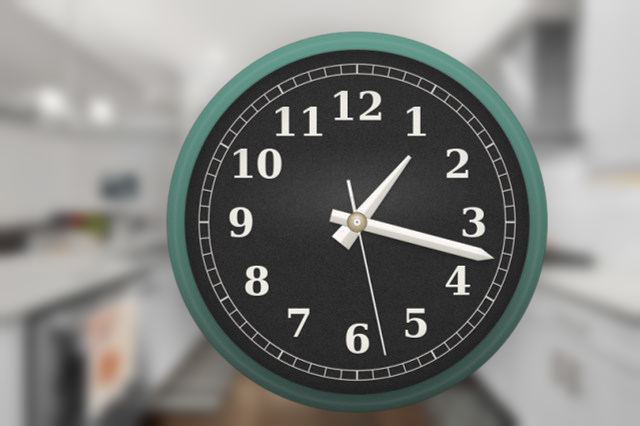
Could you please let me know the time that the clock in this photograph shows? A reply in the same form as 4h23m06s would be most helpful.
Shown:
1h17m28s
